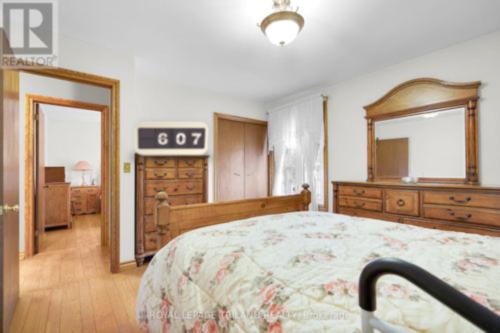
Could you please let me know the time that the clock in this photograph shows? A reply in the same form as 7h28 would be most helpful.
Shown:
6h07
